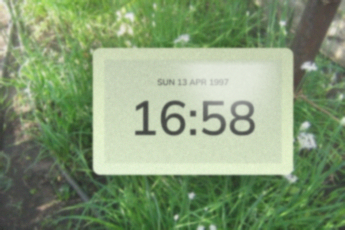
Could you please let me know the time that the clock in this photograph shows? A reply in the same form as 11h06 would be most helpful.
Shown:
16h58
